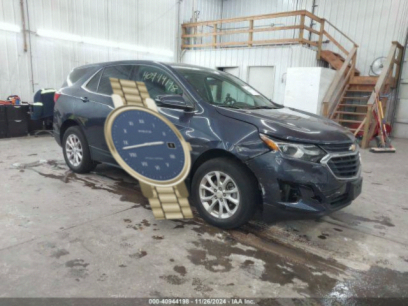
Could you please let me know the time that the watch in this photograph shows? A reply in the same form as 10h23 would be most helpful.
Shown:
2h43
